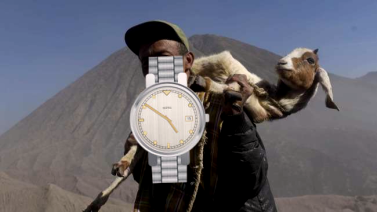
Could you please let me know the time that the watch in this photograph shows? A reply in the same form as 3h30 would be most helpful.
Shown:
4h51
